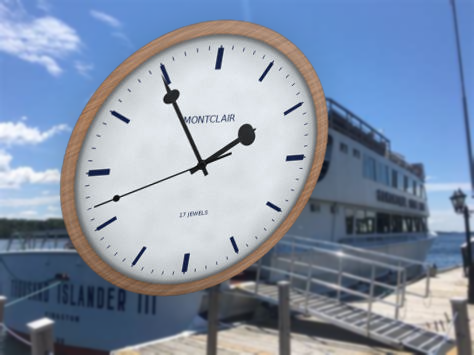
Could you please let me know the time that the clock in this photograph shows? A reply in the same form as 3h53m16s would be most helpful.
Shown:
1h54m42s
